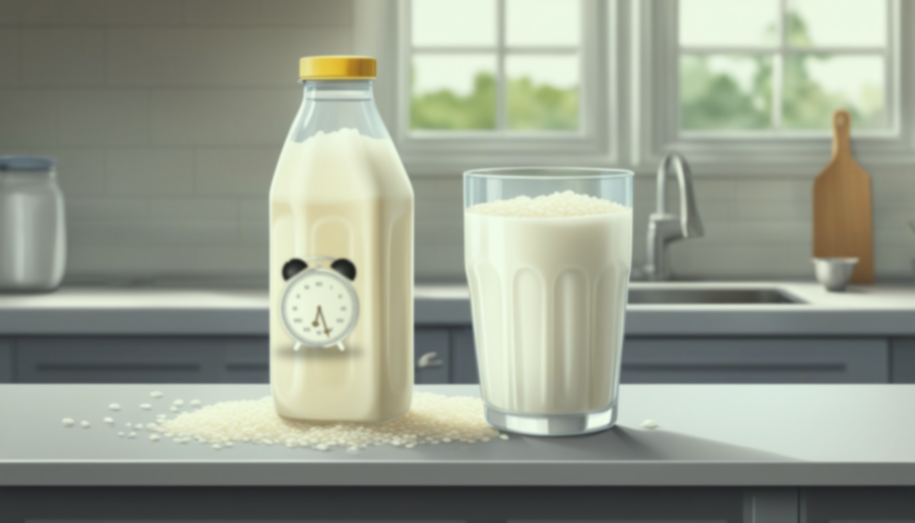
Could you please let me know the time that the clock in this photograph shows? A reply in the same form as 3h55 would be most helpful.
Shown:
6h27
